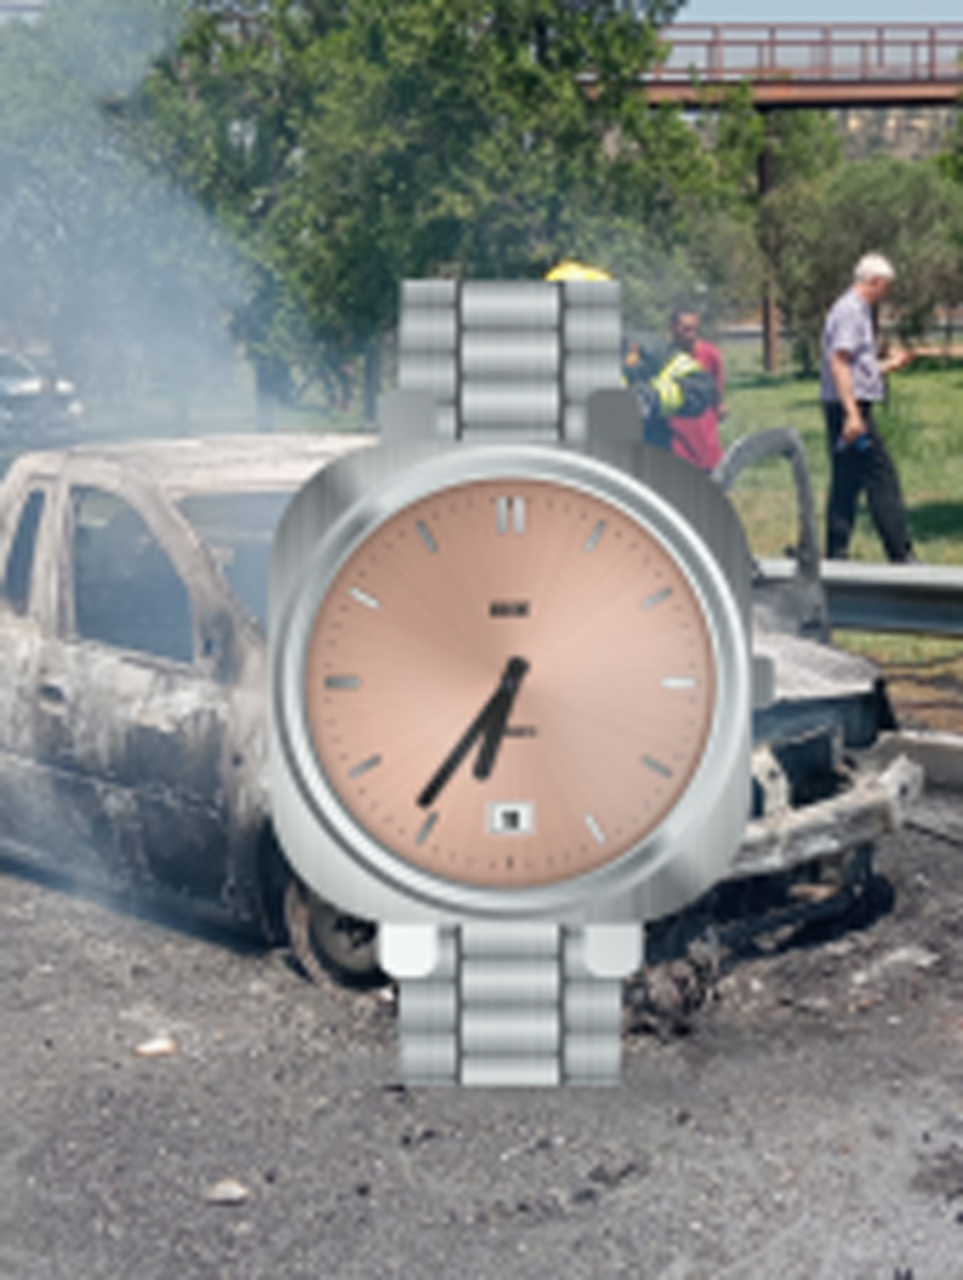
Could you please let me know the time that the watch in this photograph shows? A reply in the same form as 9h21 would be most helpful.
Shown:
6h36
